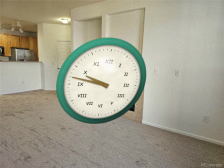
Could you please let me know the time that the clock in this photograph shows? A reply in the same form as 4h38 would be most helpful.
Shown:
9h47
